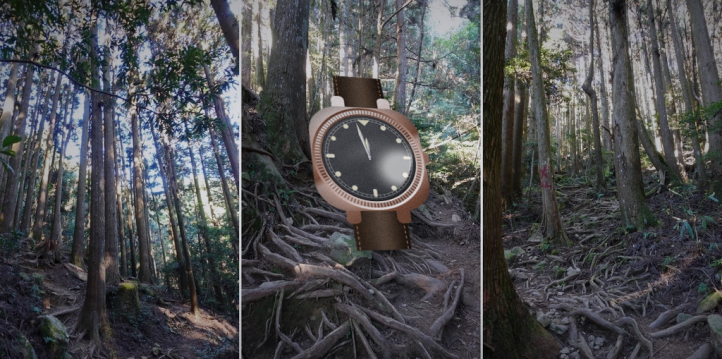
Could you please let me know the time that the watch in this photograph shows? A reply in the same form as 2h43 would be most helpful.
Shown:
11h58
